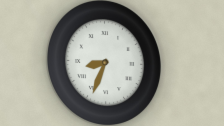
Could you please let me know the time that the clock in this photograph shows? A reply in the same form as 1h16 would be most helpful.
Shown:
8h34
